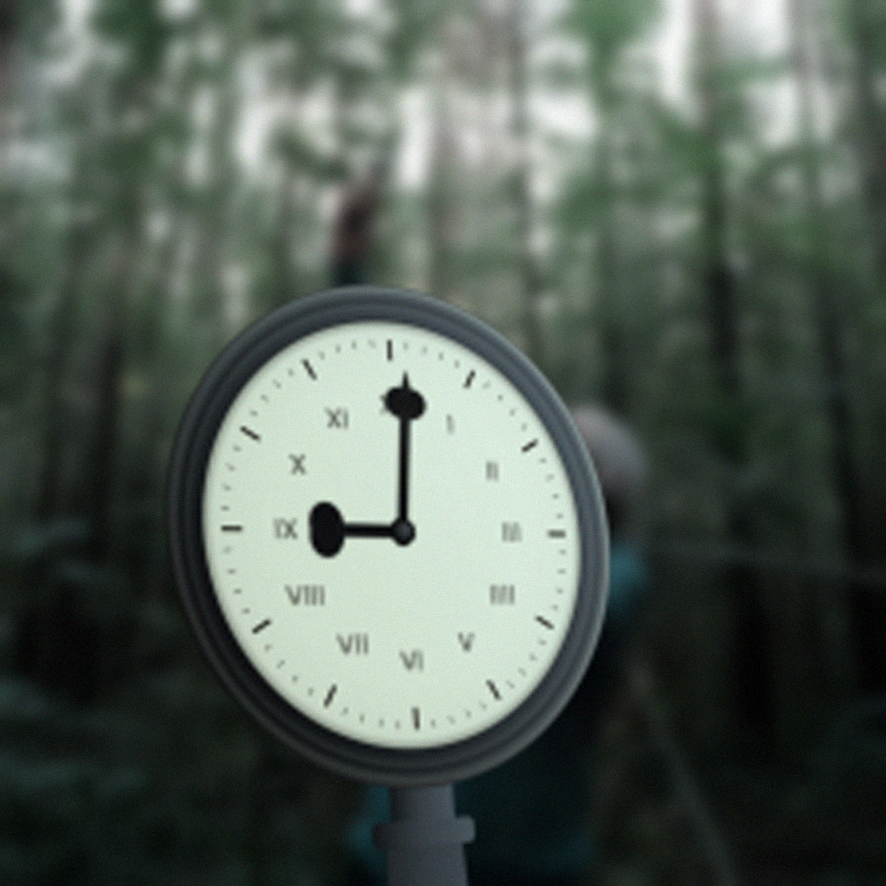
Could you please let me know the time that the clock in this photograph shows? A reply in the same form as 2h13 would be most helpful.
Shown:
9h01
